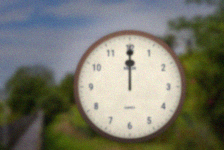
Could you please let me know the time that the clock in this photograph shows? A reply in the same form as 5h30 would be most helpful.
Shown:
12h00
